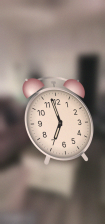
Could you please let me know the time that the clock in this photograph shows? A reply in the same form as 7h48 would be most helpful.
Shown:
6h58
